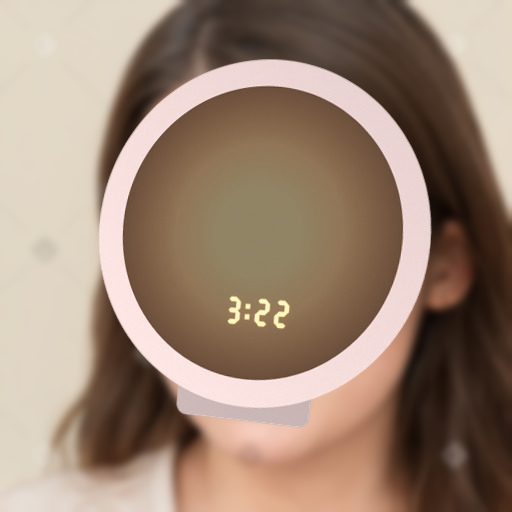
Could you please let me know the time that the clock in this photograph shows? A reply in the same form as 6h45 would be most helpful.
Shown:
3h22
